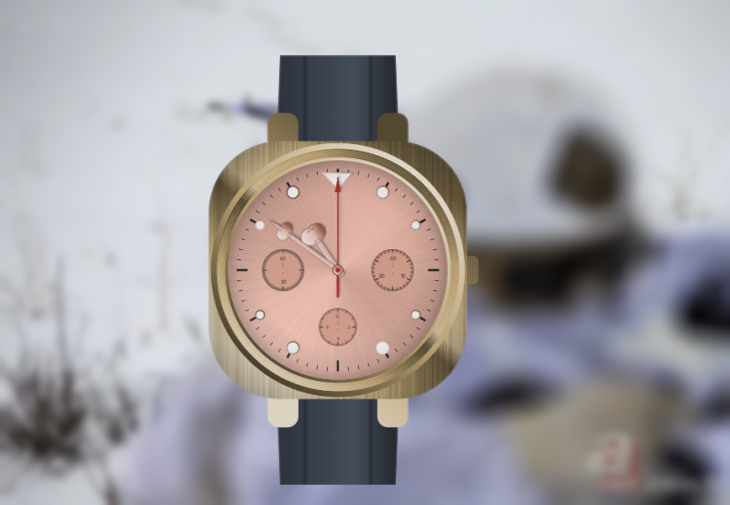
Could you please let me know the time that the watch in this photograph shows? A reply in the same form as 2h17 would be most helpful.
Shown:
10h51
